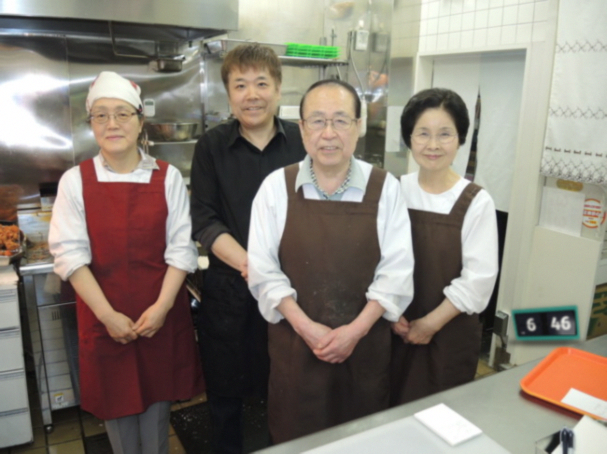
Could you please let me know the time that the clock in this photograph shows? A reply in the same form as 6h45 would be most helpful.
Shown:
6h46
